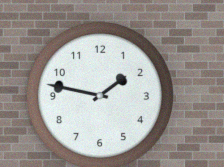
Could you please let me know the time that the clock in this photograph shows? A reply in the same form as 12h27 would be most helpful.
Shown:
1h47
